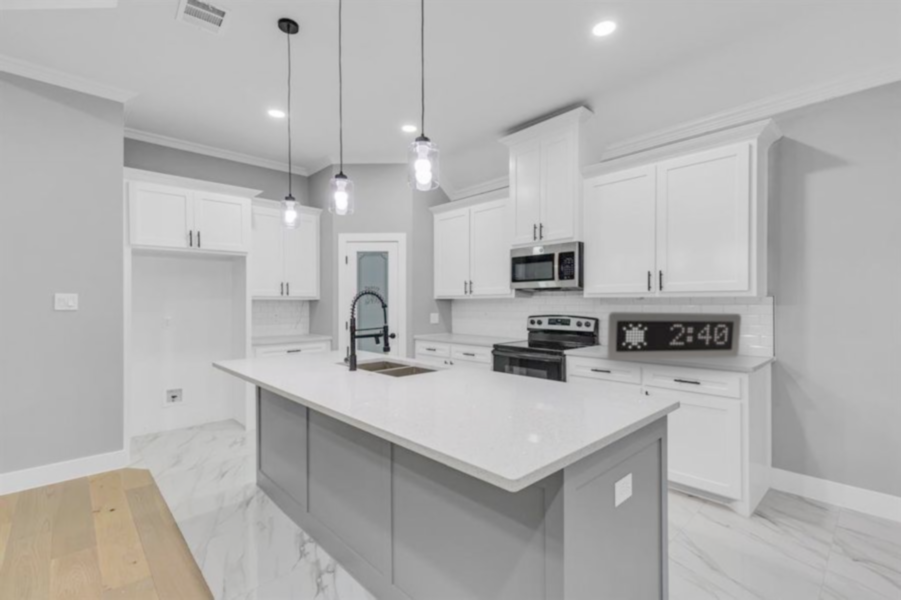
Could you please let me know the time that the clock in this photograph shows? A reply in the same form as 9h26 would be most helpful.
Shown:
2h40
